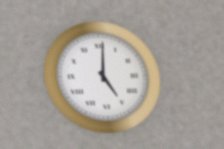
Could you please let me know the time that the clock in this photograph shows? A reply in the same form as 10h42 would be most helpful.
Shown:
5h01
